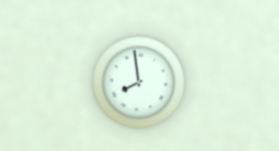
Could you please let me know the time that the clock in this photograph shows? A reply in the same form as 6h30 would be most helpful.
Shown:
7h58
